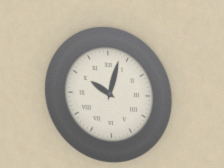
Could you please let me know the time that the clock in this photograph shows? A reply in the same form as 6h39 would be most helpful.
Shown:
10h03
